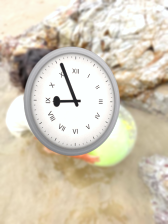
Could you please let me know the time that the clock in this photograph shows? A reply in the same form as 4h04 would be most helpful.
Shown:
8h56
